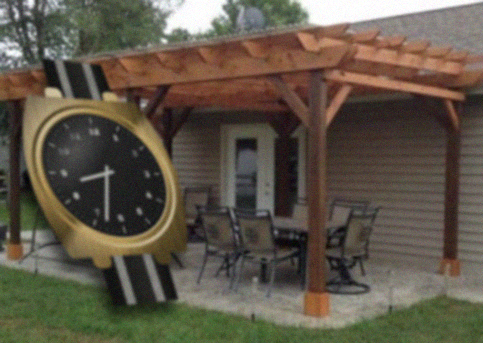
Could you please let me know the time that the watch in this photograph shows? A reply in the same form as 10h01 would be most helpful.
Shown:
8h33
